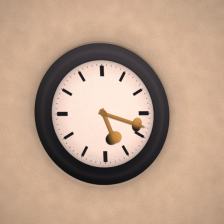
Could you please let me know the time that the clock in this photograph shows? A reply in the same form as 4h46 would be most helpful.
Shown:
5h18
